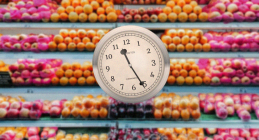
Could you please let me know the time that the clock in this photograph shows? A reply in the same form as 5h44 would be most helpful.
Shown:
11h26
